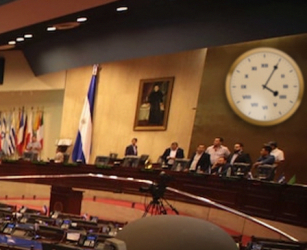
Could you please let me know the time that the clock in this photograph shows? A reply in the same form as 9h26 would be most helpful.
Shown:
4h05
